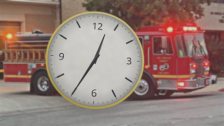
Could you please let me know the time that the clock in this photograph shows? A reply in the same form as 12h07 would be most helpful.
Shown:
12h35
